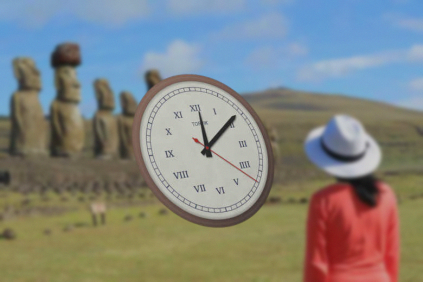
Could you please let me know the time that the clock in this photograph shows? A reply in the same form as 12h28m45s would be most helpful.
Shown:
12h09m22s
